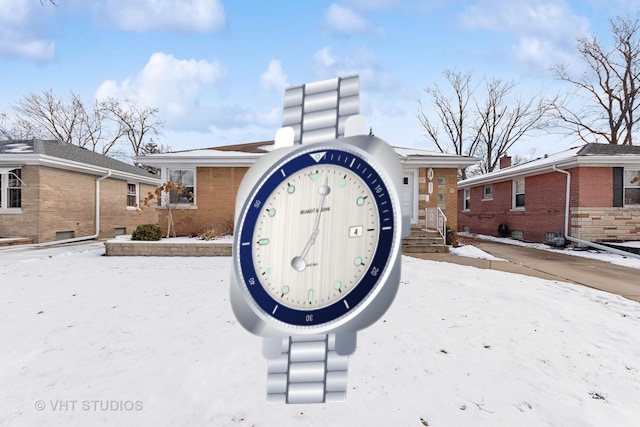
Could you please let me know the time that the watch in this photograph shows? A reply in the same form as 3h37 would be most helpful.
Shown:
7h02
